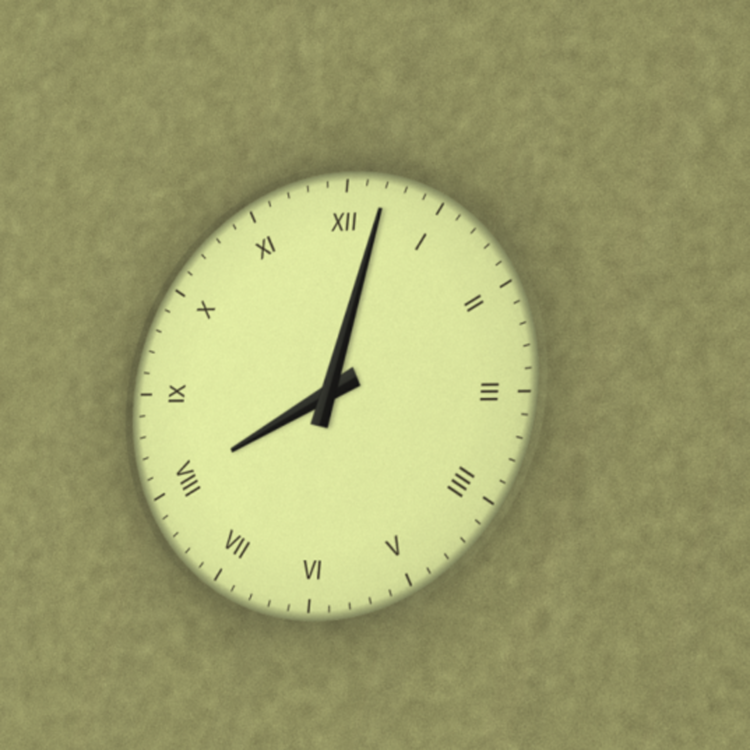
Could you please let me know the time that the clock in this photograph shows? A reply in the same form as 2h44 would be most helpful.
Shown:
8h02
